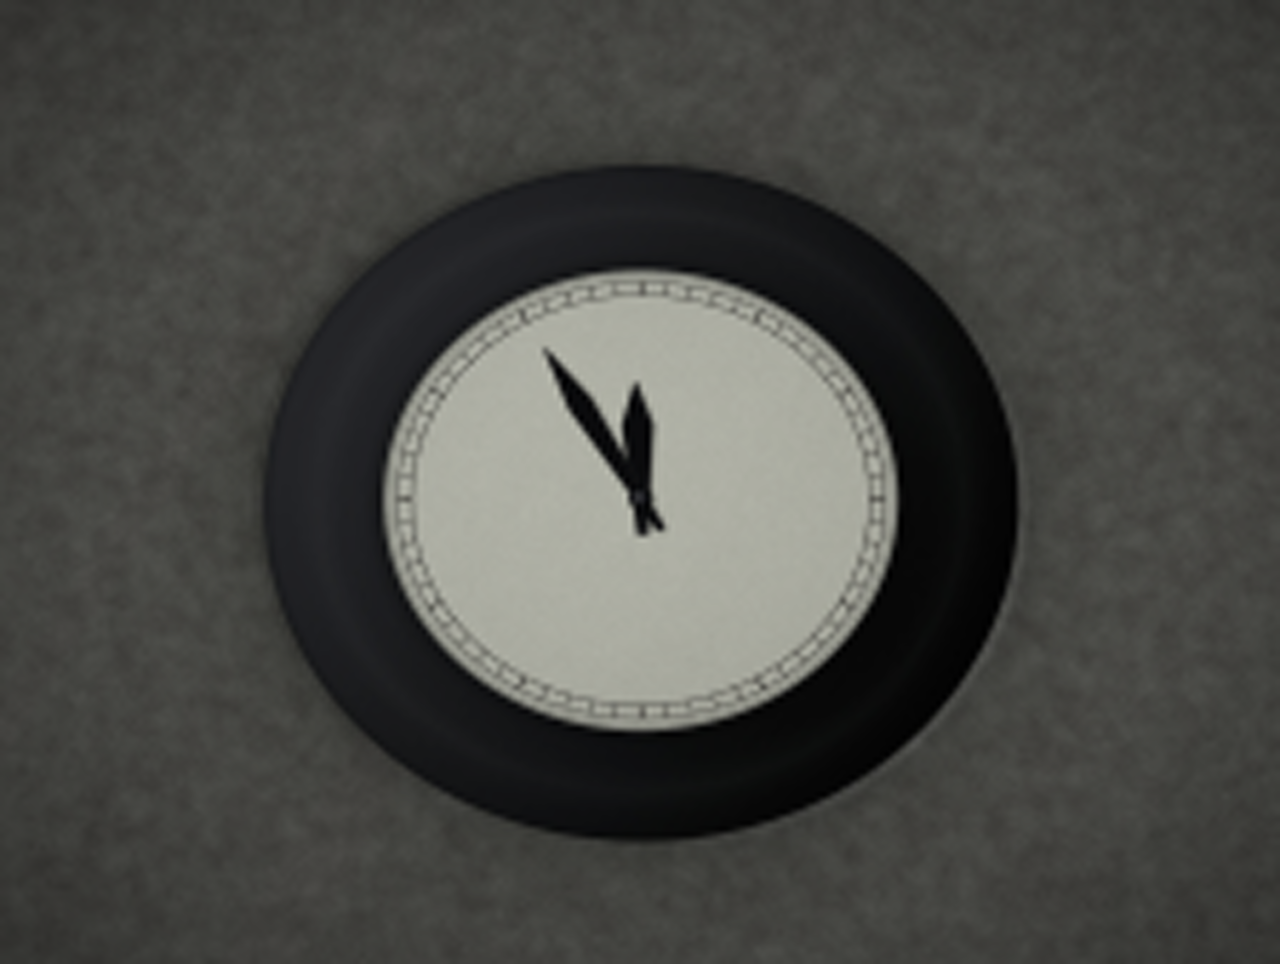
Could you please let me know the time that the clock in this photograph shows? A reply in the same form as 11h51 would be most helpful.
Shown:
11h55
